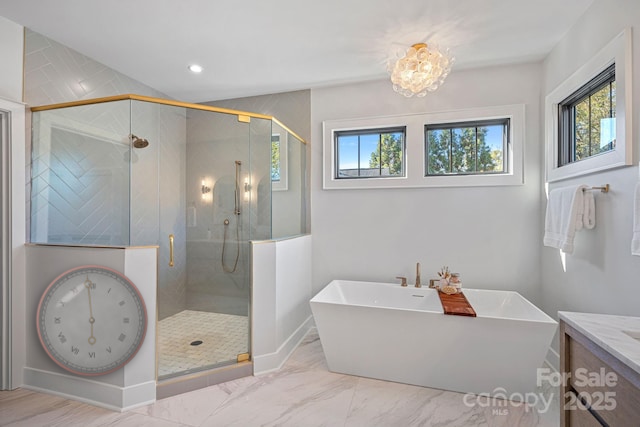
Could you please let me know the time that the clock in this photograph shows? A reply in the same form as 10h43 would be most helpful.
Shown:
5h59
